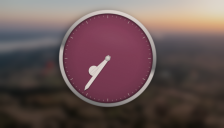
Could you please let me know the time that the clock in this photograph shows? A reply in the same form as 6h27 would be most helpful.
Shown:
7h36
